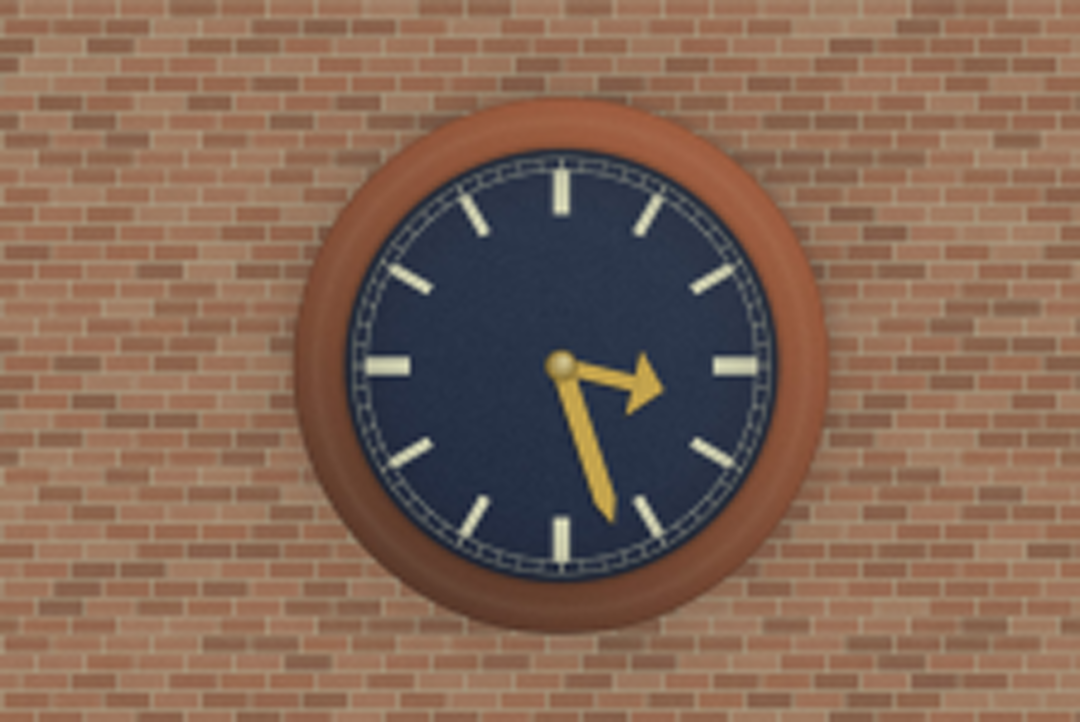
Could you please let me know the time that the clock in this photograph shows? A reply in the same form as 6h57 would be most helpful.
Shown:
3h27
